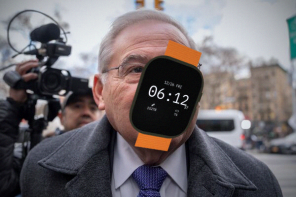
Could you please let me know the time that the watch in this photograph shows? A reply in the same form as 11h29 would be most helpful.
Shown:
6h12
